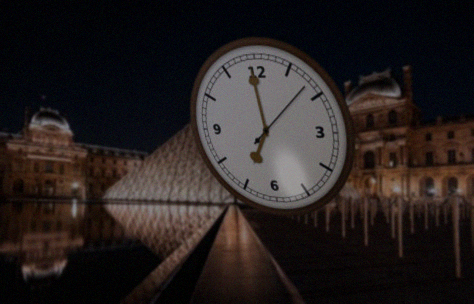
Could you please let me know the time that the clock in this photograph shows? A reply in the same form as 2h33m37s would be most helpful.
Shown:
6h59m08s
